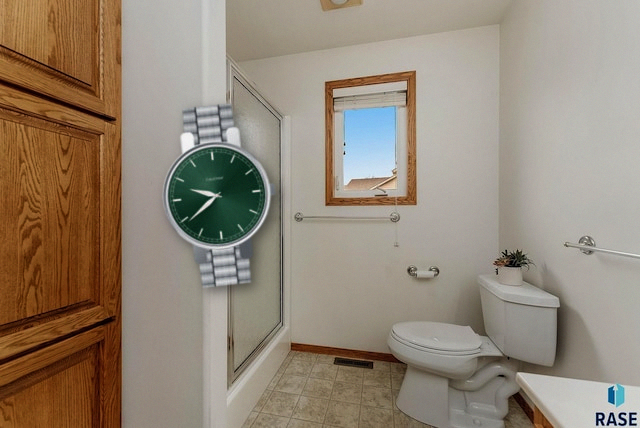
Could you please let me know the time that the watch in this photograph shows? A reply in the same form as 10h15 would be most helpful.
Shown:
9h39
